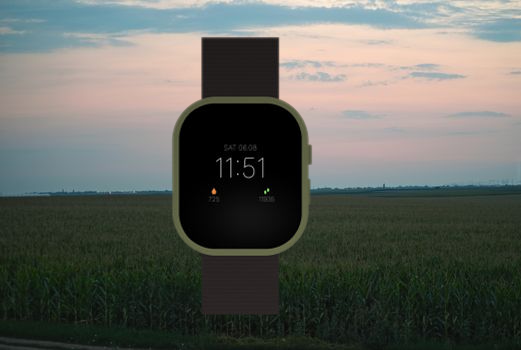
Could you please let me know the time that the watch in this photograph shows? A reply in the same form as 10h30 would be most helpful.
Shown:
11h51
